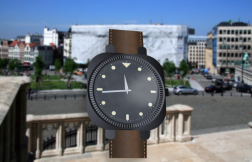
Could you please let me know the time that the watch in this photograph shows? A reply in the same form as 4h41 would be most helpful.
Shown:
11h44
